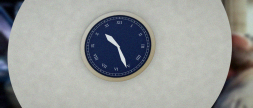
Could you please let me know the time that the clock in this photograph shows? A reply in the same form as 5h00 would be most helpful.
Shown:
10h26
